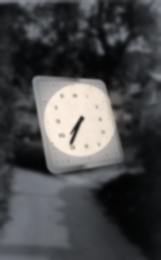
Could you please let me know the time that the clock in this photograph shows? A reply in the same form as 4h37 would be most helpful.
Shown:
7h36
